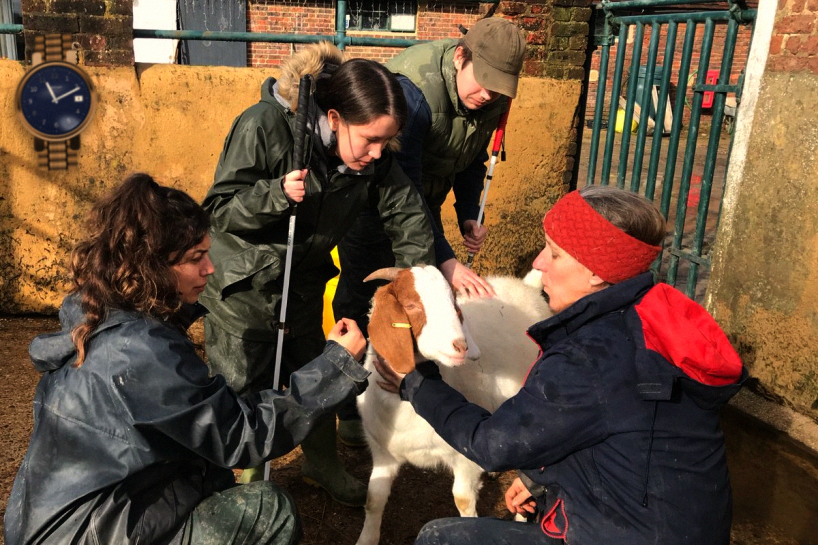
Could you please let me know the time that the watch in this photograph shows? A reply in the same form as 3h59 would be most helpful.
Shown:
11h11
